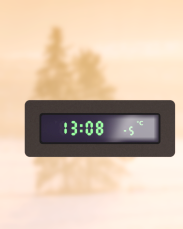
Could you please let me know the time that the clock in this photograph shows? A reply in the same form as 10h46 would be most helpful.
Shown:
13h08
